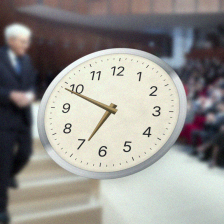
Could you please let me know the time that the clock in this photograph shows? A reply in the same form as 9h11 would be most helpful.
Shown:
6h49
